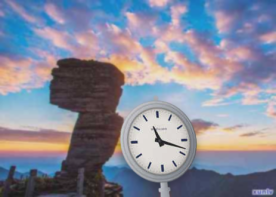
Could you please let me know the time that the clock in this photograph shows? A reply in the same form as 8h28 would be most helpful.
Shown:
11h18
